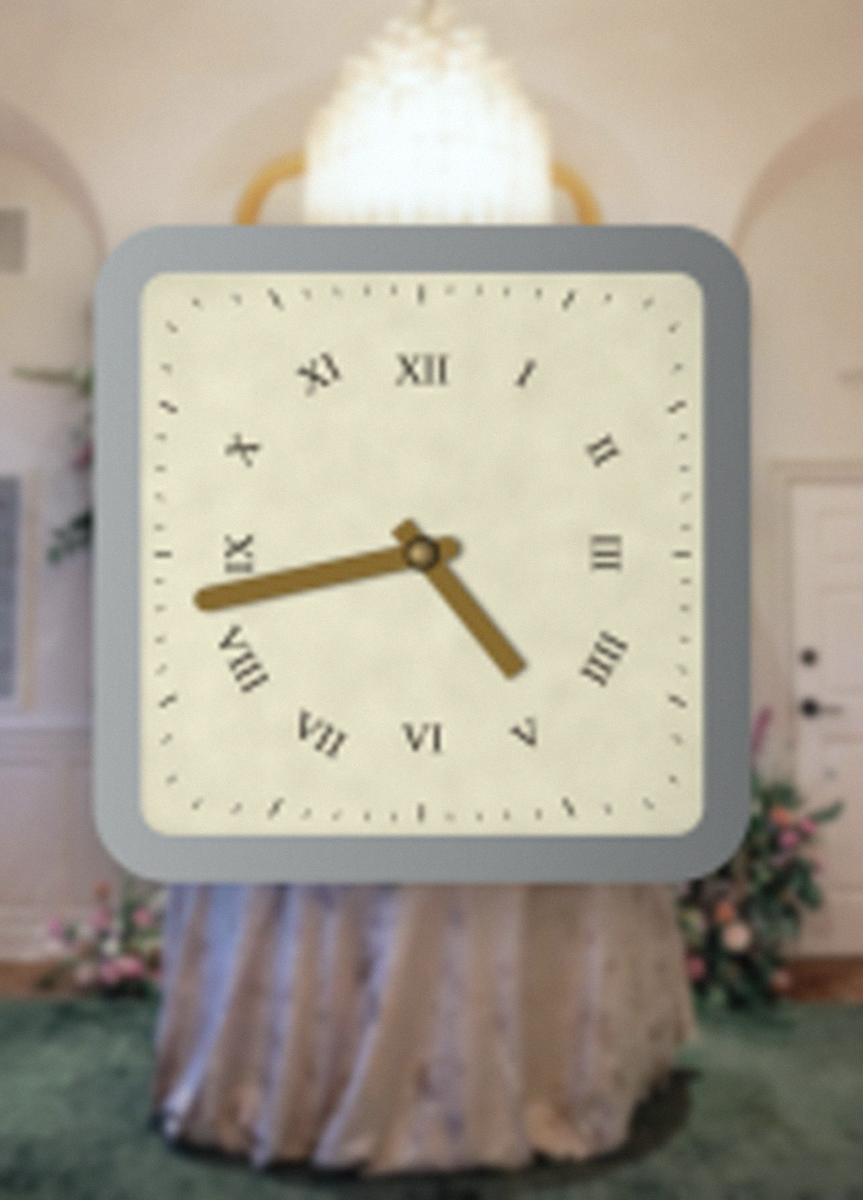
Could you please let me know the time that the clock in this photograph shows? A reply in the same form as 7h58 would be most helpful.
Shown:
4h43
